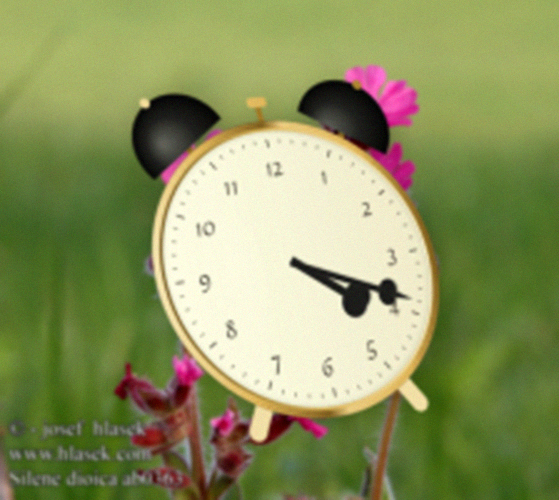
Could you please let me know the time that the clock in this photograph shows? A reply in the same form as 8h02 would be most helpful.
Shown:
4h19
